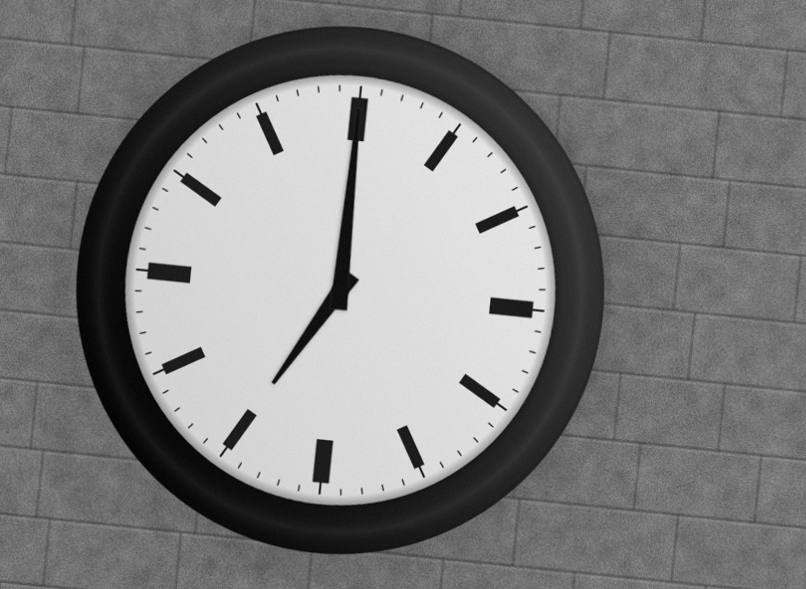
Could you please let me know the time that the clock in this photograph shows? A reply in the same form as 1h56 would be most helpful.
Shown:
7h00
